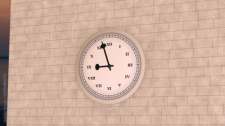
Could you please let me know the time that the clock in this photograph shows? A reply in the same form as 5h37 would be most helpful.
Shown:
8h57
